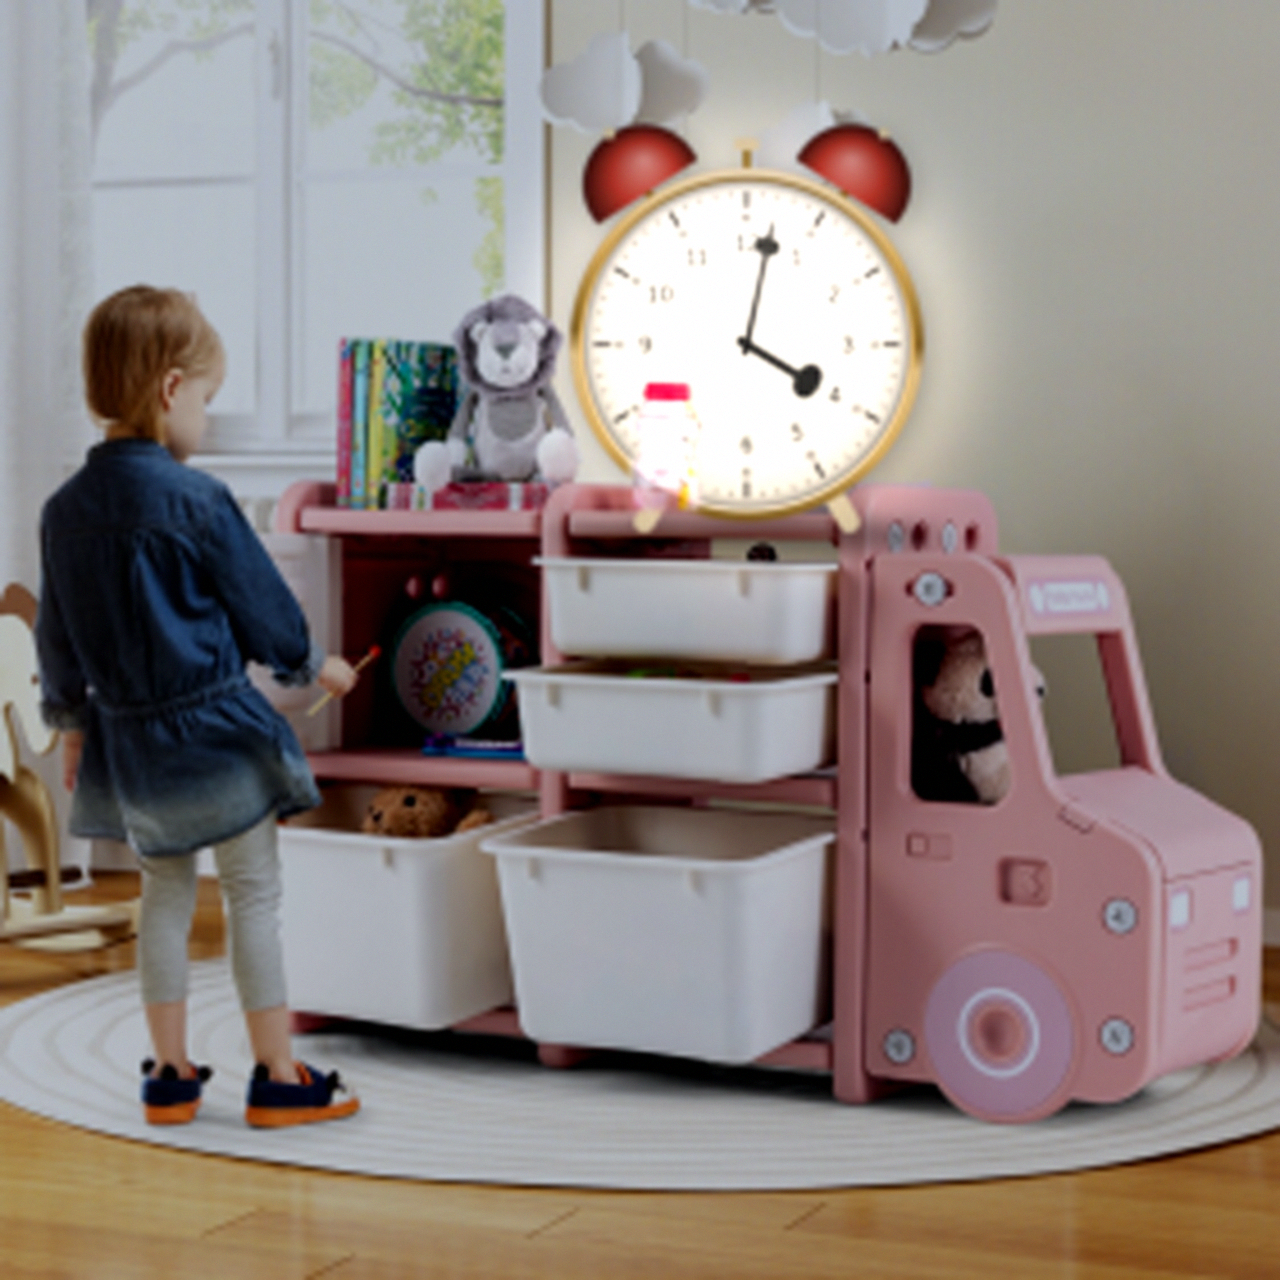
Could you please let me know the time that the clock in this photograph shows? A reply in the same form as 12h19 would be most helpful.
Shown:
4h02
